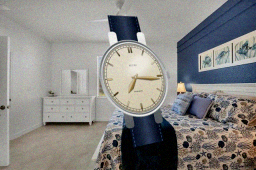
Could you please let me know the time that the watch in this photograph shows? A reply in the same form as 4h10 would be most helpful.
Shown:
7h16
